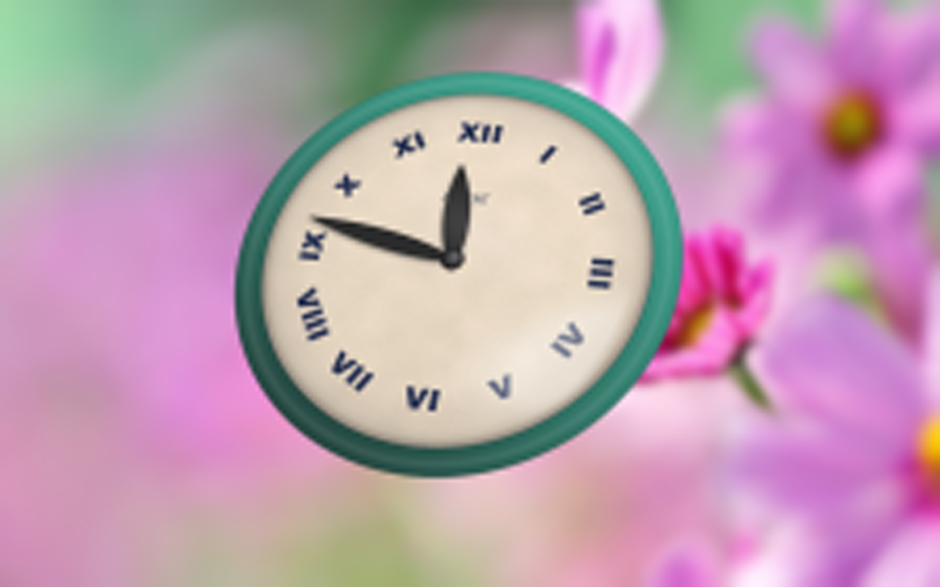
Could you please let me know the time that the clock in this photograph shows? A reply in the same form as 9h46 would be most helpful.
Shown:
11h47
